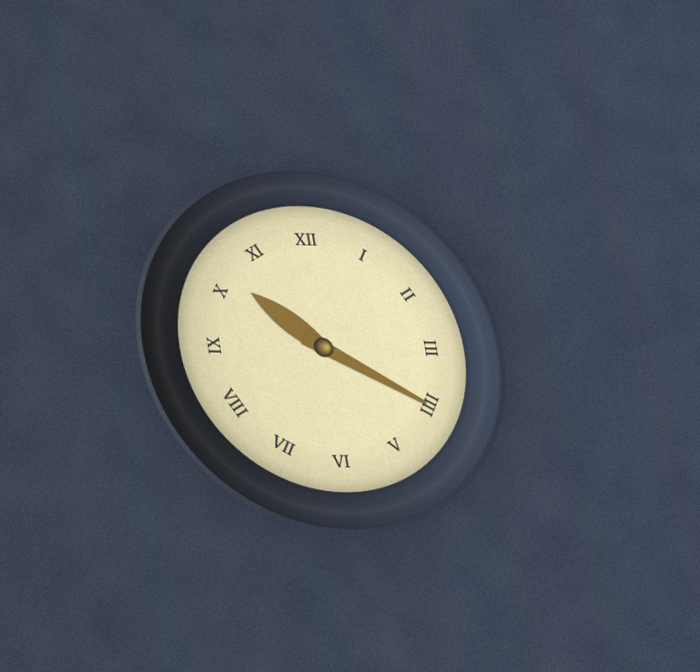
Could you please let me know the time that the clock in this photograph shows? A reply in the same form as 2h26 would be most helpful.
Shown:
10h20
